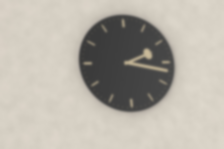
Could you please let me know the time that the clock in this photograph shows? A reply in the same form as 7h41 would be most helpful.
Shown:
2h17
